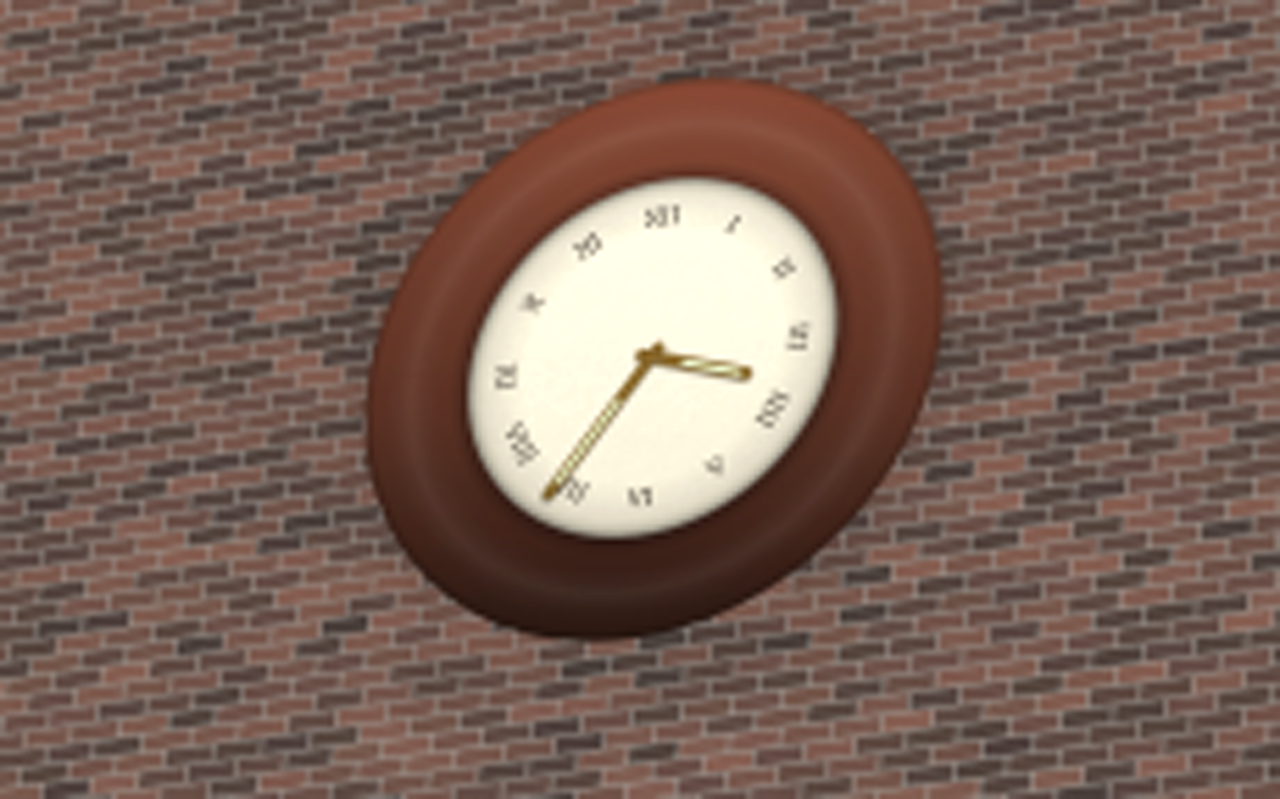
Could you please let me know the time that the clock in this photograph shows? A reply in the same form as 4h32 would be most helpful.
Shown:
3h36
